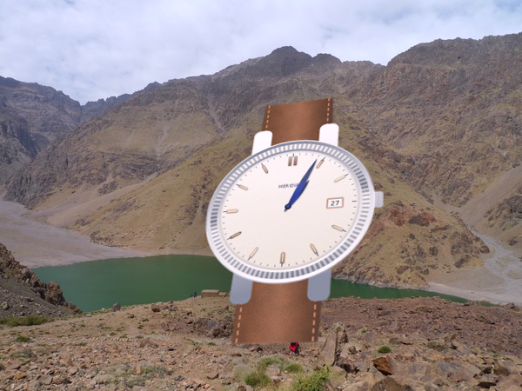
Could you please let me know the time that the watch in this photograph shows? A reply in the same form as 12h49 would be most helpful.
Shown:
1h04
